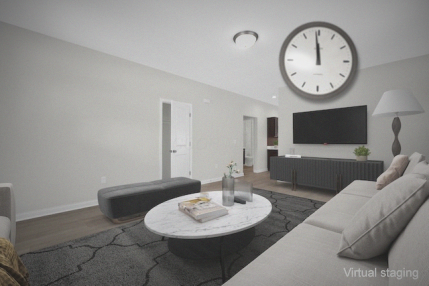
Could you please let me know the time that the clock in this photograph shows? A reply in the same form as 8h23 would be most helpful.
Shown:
11h59
